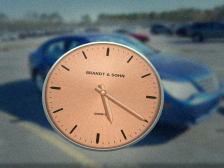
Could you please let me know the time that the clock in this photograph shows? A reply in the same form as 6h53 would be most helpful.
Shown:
5h20
